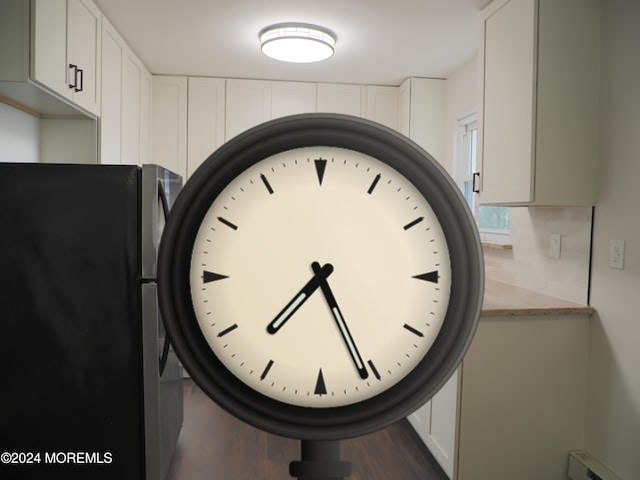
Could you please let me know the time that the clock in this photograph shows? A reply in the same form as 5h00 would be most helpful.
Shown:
7h26
